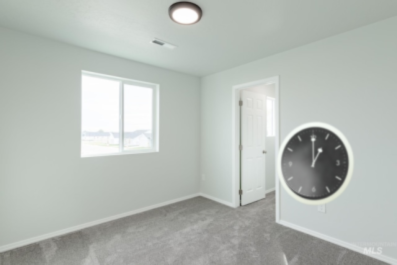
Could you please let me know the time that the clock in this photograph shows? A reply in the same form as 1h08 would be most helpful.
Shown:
1h00
